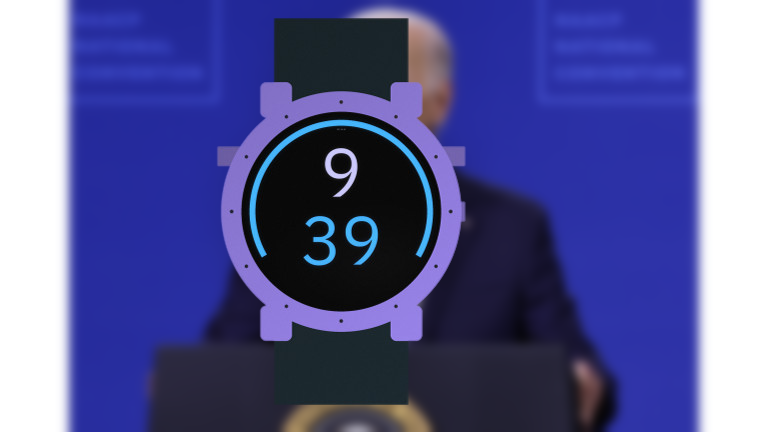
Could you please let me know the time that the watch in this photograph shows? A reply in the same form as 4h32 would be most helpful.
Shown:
9h39
